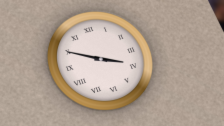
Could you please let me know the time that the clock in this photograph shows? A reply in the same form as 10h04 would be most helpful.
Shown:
3h50
